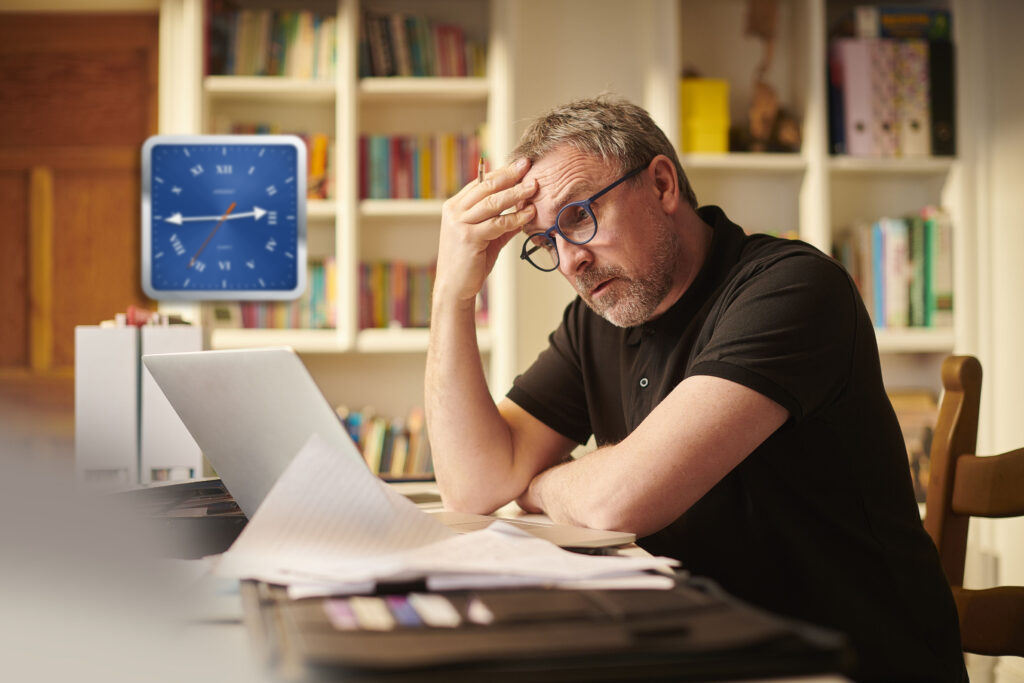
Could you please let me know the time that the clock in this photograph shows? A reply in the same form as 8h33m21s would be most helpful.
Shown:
2h44m36s
